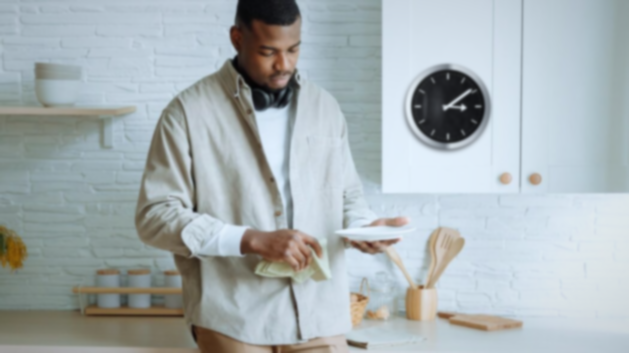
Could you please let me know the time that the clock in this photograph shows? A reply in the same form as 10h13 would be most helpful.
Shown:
3h09
